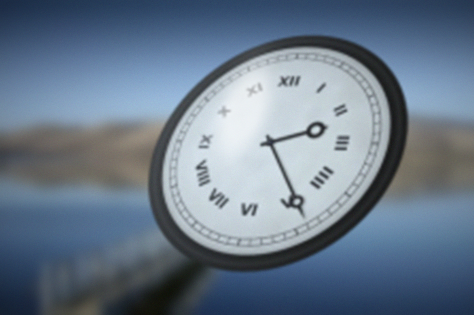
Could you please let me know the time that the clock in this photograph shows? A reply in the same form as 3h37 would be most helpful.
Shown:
2h24
